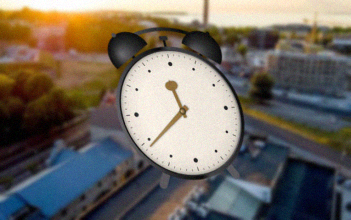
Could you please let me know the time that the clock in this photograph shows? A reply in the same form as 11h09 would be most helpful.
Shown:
11h39
